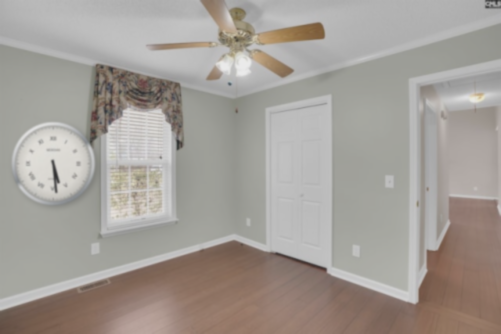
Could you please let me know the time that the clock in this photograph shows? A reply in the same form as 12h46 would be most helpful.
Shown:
5h29
